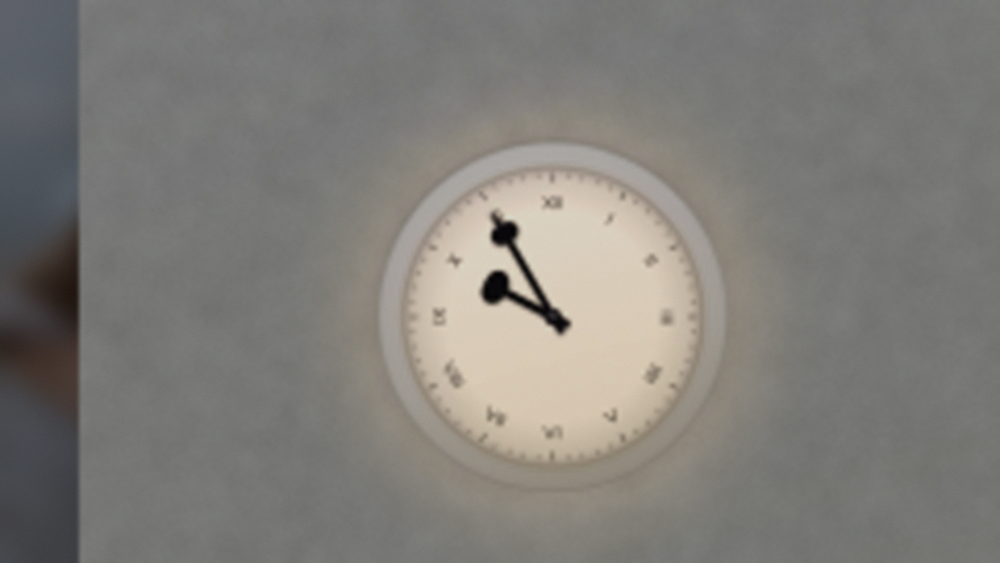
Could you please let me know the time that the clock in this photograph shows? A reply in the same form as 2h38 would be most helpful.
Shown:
9h55
